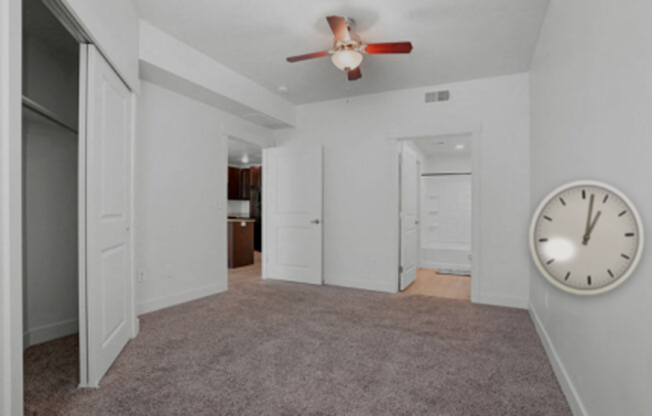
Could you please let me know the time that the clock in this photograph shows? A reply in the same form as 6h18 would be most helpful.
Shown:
1h02
